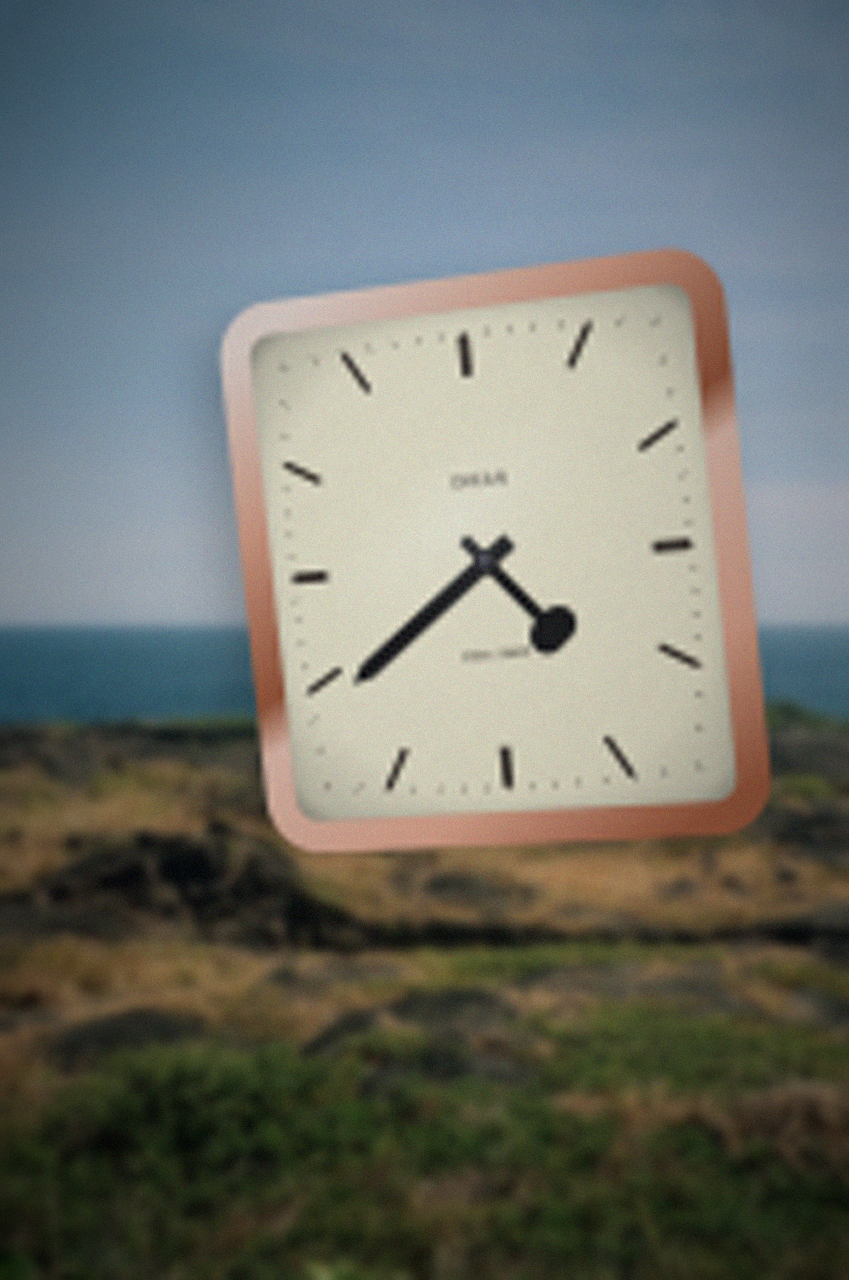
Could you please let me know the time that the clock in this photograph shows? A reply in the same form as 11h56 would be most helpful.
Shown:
4h39
